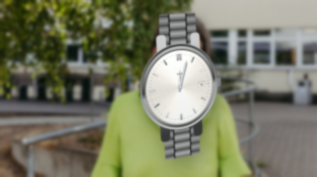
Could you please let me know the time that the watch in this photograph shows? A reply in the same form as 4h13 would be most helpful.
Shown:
12h03
